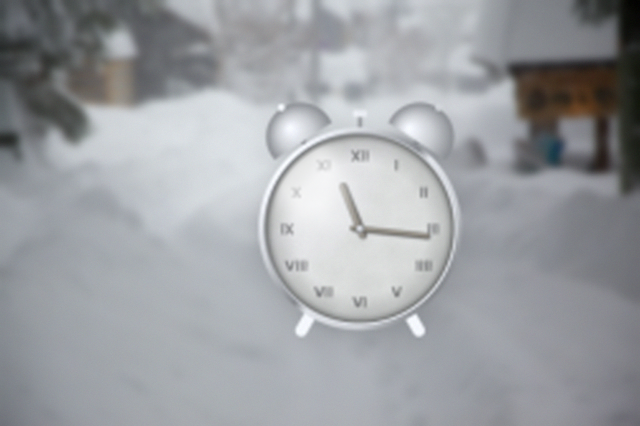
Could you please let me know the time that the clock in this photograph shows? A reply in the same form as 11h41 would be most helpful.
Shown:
11h16
